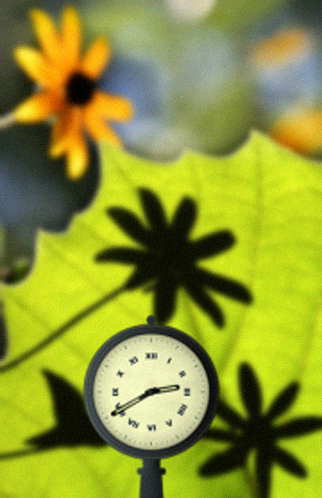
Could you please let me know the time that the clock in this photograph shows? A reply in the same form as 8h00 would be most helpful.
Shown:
2h40
